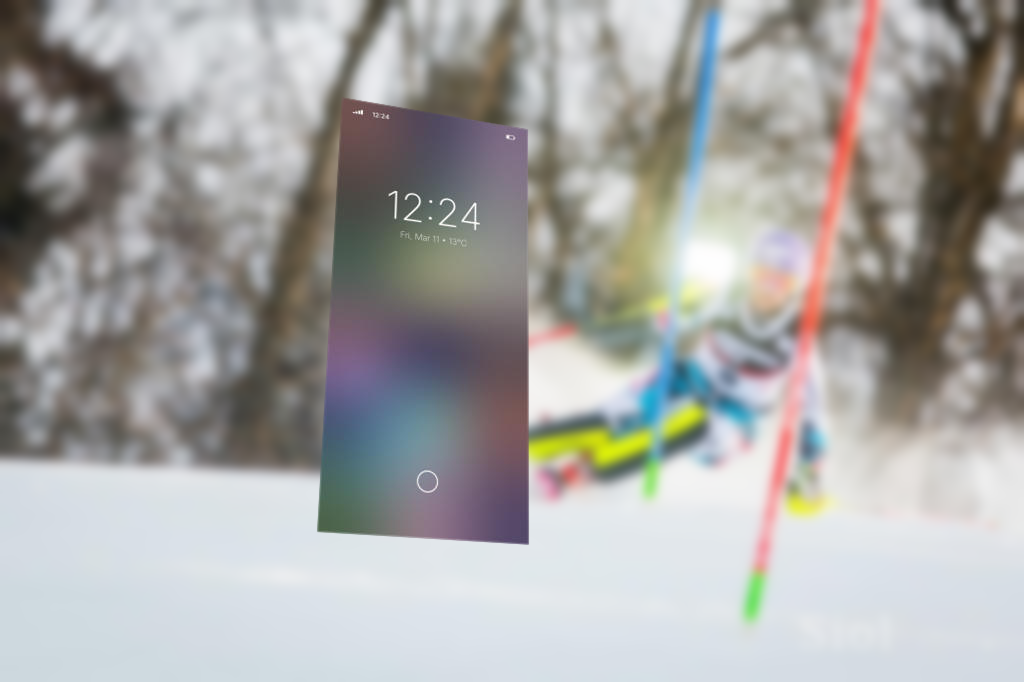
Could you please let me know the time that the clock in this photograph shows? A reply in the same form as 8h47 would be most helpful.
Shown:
12h24
